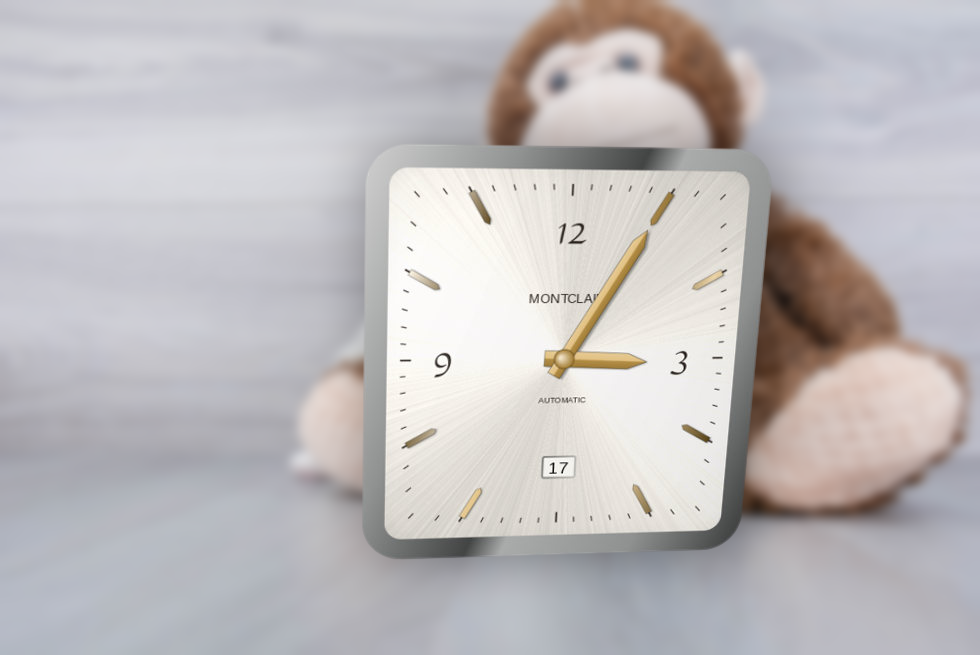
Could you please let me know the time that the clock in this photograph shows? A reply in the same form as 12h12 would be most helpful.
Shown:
3h05
